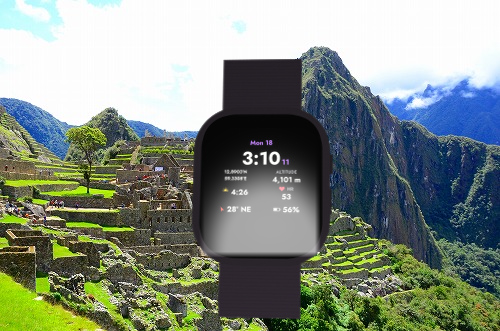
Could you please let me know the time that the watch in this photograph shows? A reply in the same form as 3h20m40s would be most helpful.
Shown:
3h10m11s
